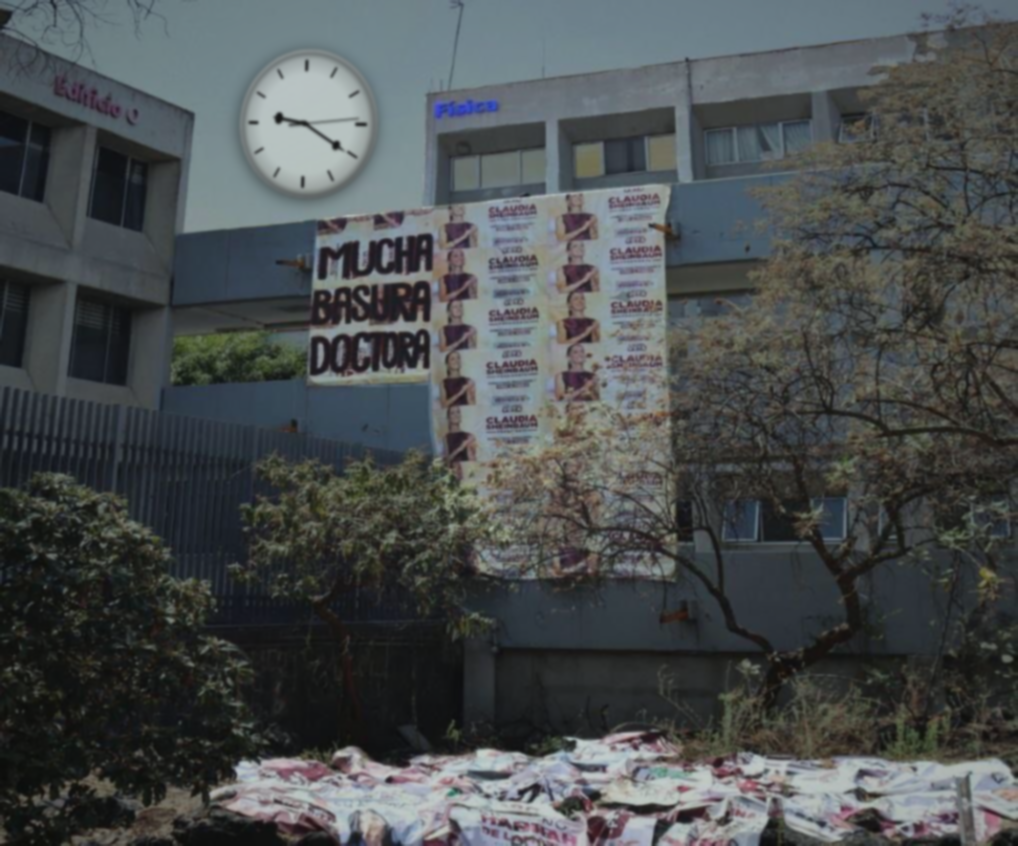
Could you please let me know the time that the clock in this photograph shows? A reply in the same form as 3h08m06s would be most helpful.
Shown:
9h20m14s
